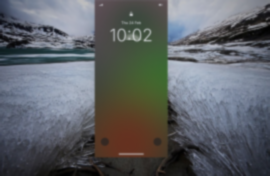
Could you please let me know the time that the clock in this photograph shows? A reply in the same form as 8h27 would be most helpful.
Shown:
10h02
